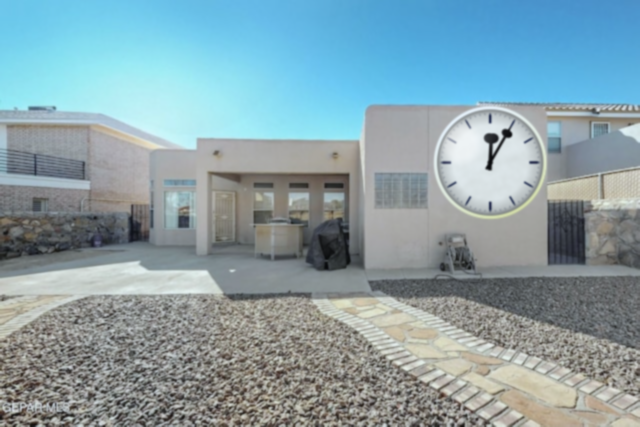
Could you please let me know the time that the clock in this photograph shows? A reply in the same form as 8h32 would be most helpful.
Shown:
12h05
